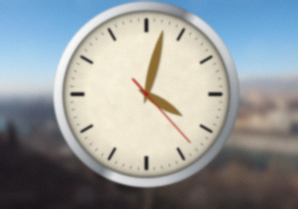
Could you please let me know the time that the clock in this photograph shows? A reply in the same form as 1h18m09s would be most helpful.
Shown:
4h02m23s
